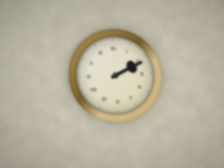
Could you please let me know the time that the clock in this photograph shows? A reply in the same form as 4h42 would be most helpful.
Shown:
2h11
